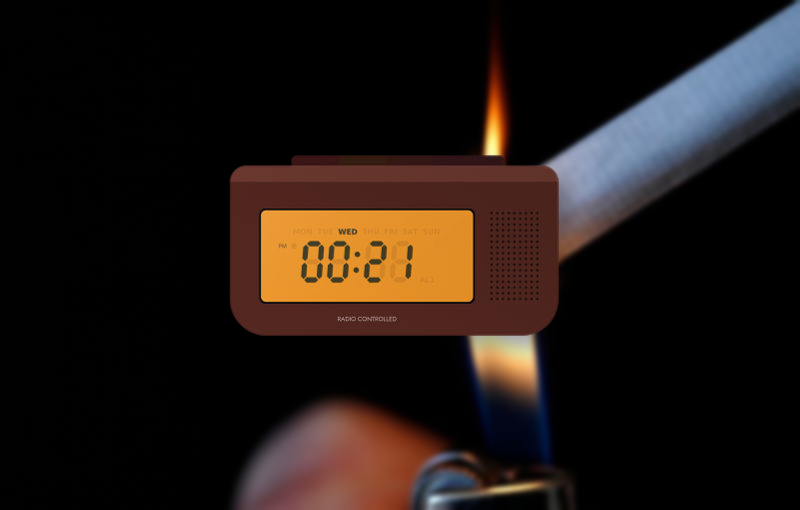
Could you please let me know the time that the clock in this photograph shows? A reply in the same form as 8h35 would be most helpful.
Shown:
0h21
